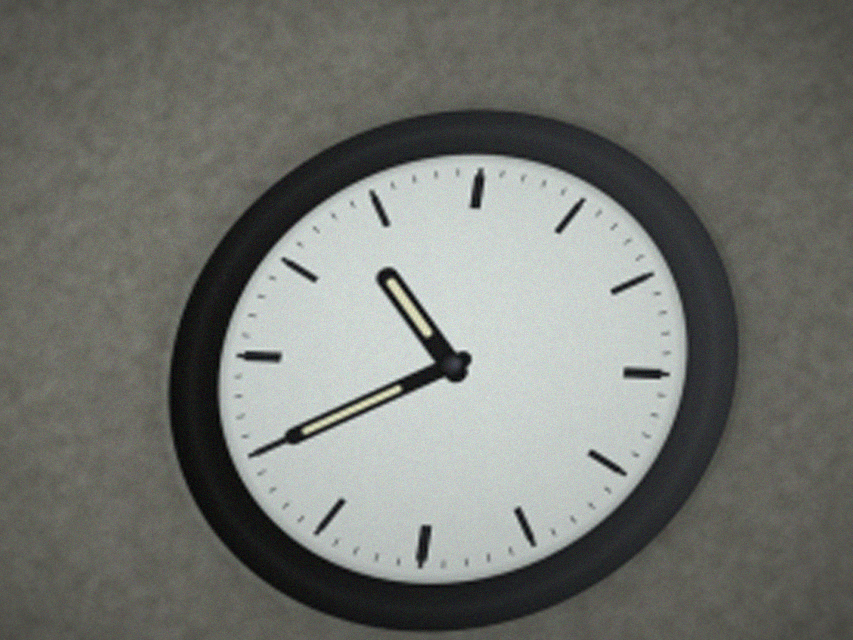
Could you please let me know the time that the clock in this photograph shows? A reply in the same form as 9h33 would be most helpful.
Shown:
10h40
